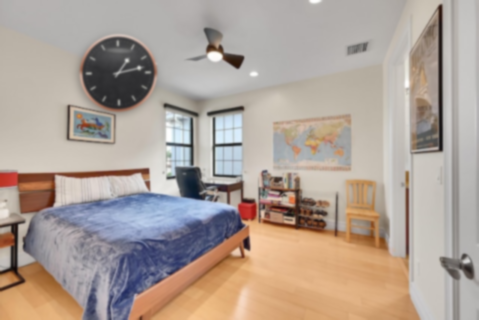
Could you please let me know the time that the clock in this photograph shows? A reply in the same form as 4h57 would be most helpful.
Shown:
1h13
